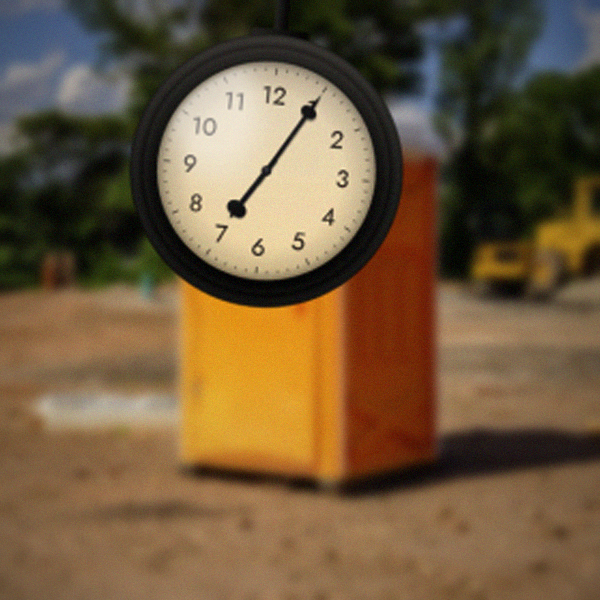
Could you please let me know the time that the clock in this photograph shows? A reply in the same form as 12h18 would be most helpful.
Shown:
7h05
